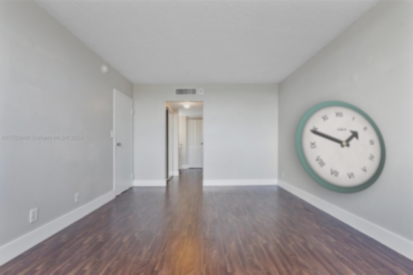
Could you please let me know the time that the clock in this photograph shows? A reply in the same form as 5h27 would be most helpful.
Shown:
1h49
